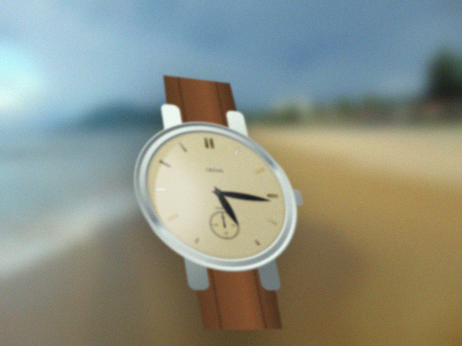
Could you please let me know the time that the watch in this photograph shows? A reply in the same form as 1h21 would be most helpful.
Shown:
5h16
